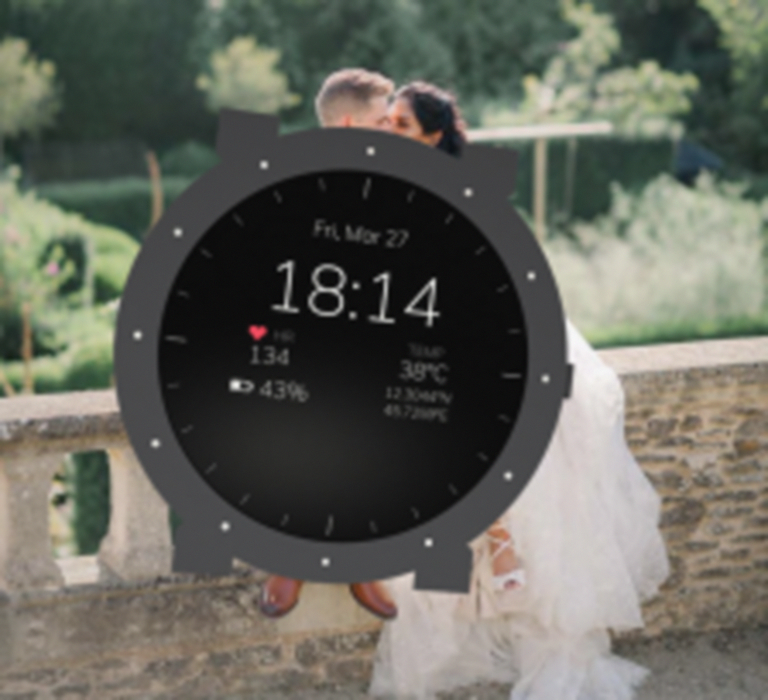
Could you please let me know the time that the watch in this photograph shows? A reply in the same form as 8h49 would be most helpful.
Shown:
18h14
